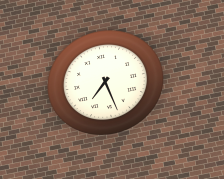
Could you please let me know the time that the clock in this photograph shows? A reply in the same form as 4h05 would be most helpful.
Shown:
7h28
